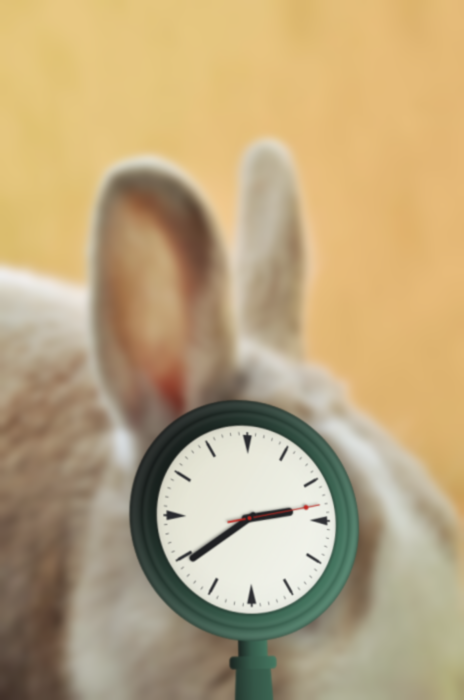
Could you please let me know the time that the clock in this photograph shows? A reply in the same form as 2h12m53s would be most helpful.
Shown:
2h39m13s
